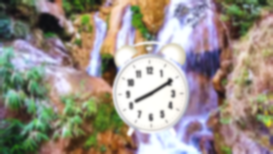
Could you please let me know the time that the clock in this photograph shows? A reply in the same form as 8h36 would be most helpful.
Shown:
8h10
